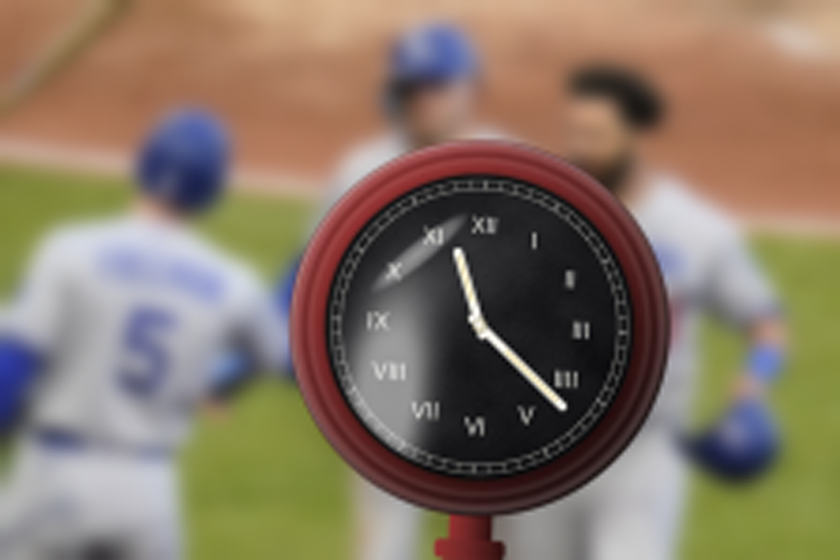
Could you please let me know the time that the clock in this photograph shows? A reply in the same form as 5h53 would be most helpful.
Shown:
11h22
